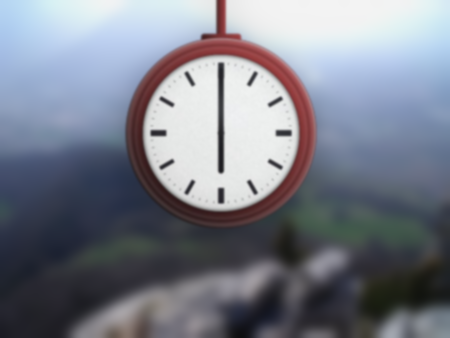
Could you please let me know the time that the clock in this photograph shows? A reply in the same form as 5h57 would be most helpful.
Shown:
6h00
